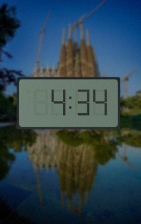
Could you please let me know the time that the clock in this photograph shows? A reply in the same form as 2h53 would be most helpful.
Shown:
4h34
